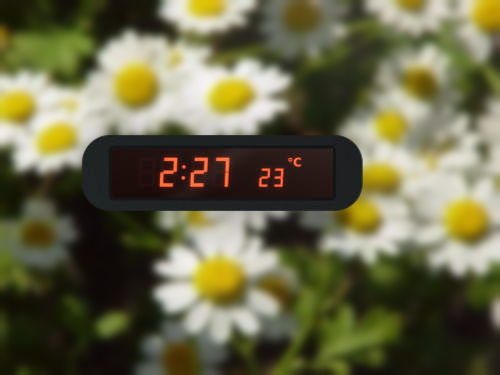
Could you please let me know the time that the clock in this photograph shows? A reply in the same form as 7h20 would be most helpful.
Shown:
2h27
